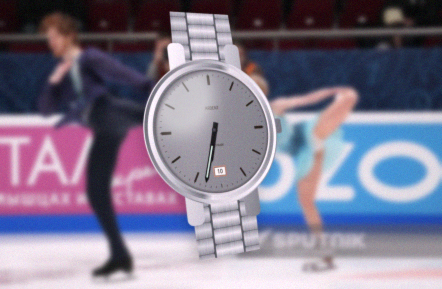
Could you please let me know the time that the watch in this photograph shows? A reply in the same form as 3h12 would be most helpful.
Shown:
6h33
